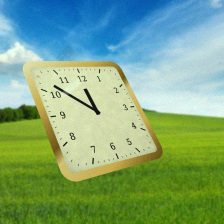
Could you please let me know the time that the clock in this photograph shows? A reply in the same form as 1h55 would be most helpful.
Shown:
11h52
